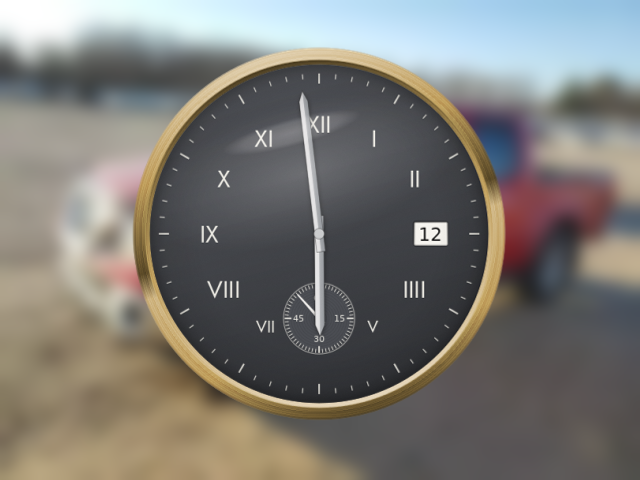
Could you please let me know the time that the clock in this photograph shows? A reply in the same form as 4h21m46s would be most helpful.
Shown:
5h58m53s
